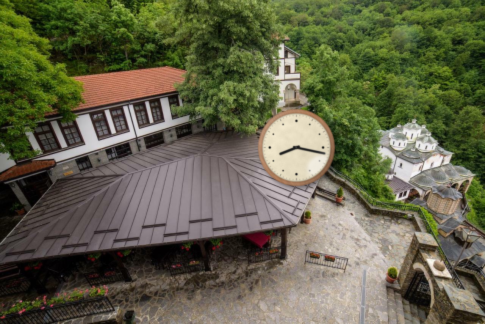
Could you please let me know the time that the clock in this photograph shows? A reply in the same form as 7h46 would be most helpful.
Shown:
8h17
